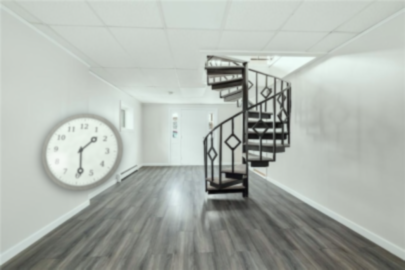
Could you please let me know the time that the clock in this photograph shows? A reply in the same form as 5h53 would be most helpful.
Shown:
1h29
